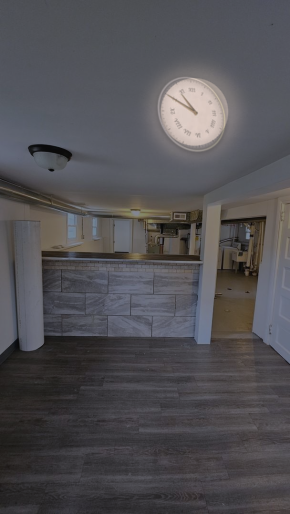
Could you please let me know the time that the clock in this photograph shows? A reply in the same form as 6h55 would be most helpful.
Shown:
10h50
